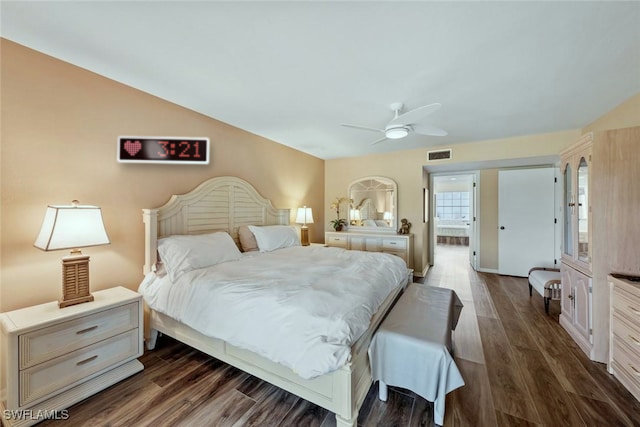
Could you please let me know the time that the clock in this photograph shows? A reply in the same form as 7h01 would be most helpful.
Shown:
3h21
